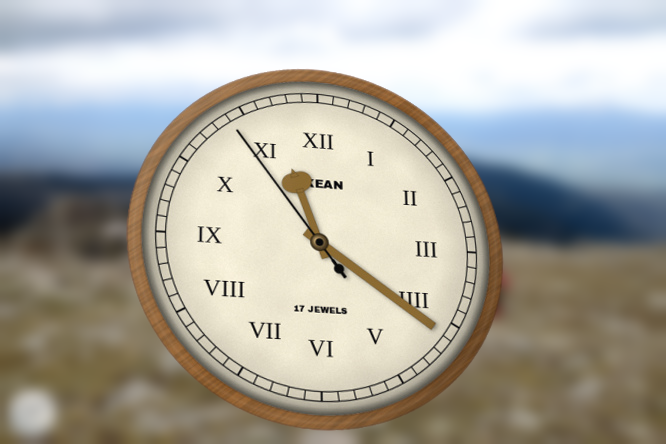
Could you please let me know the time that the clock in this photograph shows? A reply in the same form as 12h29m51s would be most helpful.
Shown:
11h20m54s
